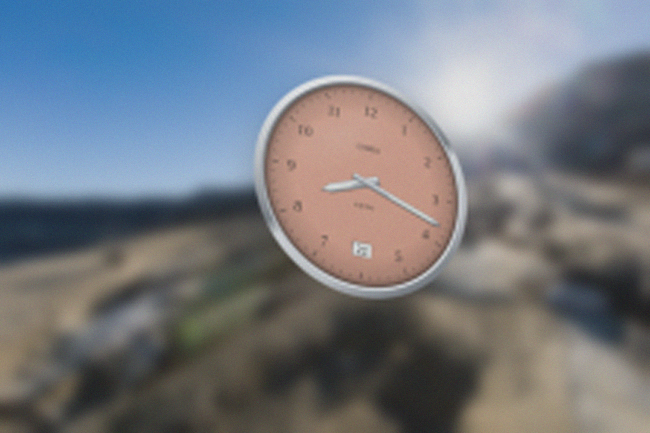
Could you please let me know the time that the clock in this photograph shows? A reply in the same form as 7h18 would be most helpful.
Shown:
8h18
